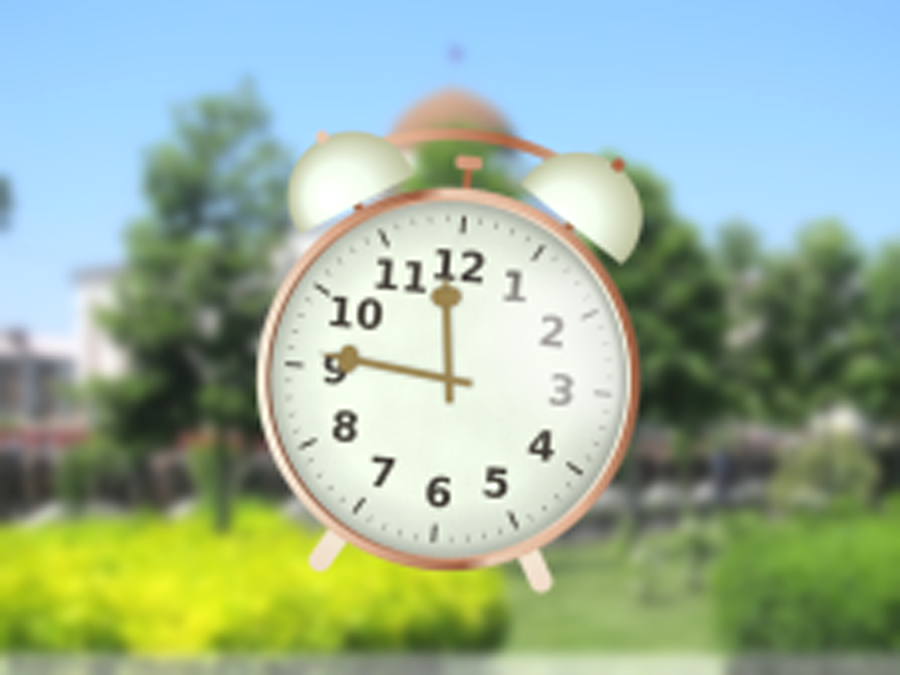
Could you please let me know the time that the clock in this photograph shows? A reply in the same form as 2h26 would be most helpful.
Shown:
11h46
